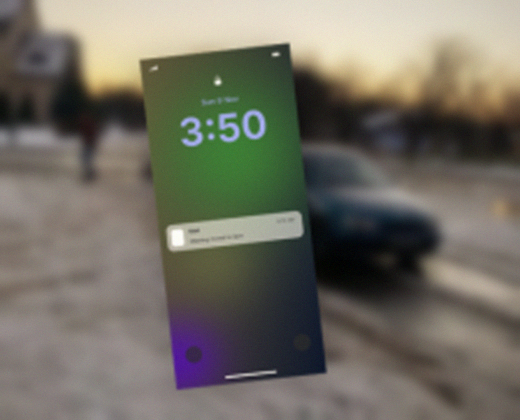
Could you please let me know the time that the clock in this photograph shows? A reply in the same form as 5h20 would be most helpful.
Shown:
3h50
